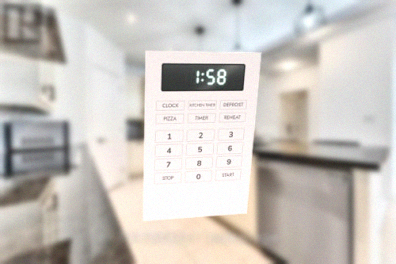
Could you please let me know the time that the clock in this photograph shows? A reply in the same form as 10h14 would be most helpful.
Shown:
1h58
